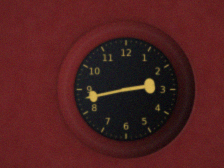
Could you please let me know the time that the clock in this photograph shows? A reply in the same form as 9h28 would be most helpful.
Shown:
2h43
